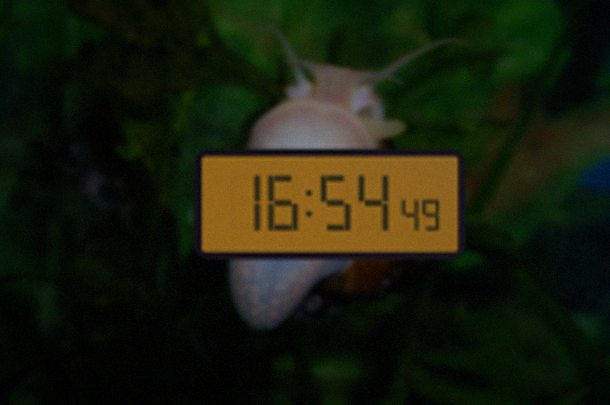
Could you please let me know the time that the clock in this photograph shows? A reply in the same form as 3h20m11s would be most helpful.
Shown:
16h54m49s
